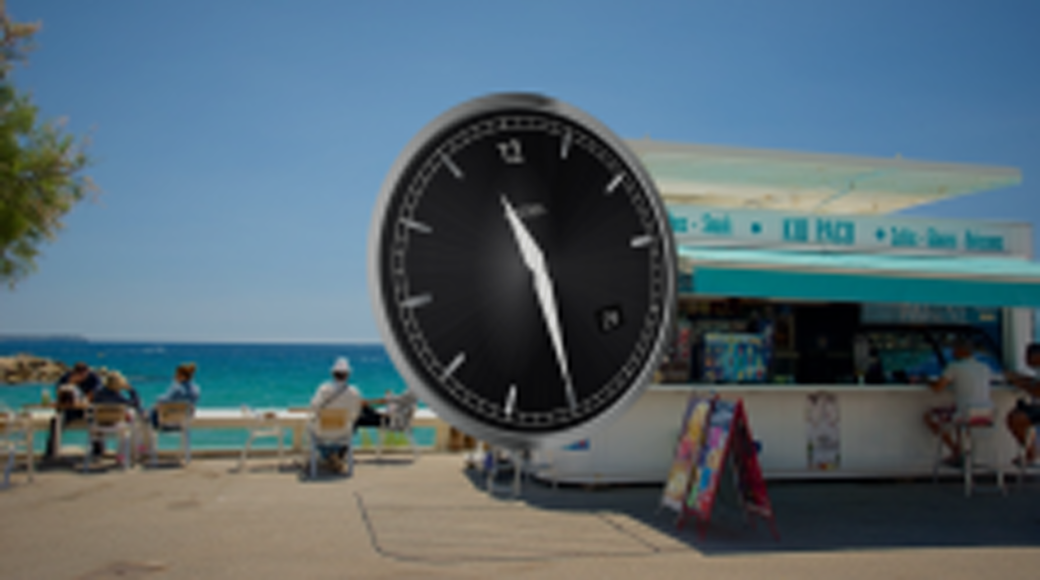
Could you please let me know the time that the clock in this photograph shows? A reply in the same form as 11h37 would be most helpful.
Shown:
11h30
